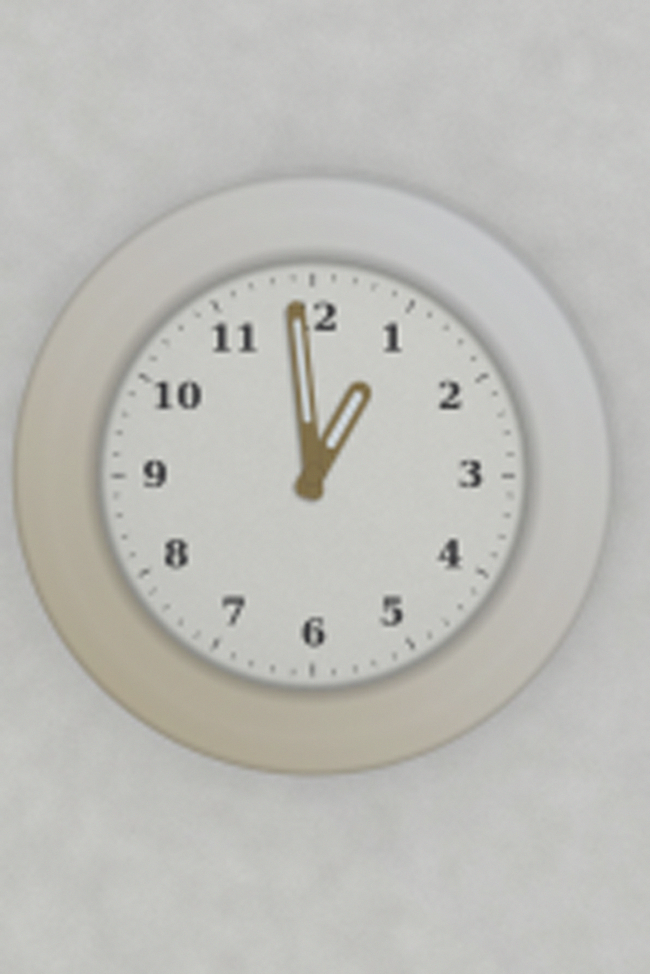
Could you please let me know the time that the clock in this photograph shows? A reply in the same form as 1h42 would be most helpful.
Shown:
12h59
